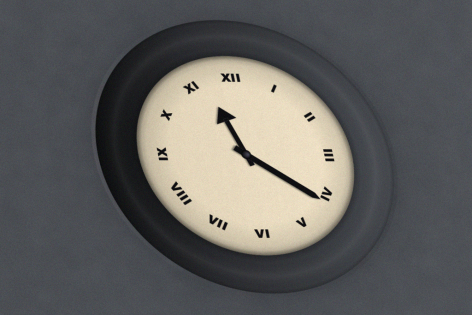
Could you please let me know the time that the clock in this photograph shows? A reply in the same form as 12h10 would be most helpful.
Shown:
11h21
